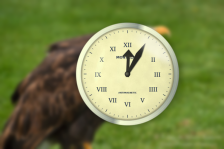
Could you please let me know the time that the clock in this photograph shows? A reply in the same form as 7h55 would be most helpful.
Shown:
12h05
